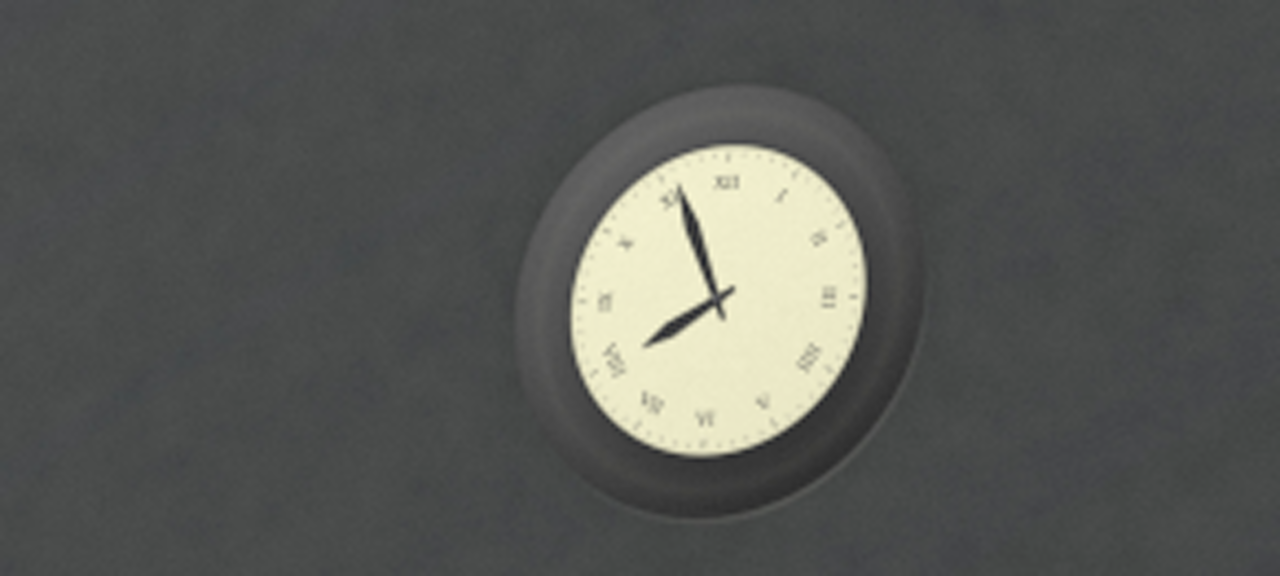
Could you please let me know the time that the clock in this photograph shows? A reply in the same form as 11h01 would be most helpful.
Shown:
7h56
